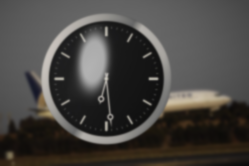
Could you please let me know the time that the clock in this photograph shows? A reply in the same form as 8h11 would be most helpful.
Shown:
6h29
